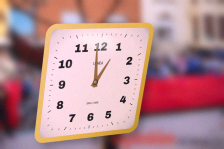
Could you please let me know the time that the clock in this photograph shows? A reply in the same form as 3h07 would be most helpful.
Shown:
12h59
